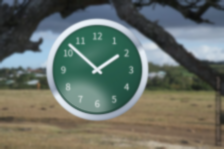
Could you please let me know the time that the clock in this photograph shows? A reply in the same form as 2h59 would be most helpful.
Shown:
1h52
